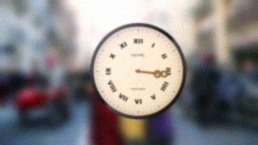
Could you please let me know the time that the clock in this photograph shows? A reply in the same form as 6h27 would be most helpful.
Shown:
3h16
